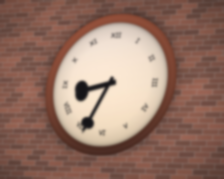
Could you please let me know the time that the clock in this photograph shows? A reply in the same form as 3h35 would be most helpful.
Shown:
8h34
